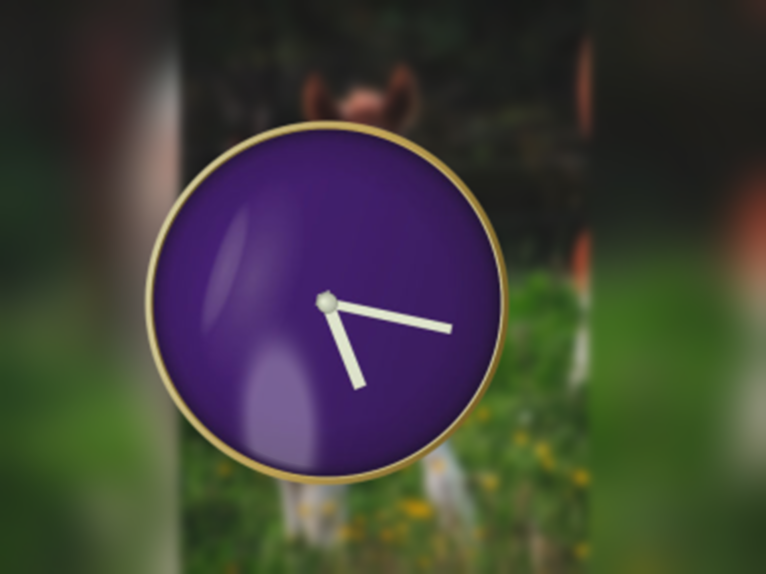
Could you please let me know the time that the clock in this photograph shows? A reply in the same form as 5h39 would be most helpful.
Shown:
5h17
